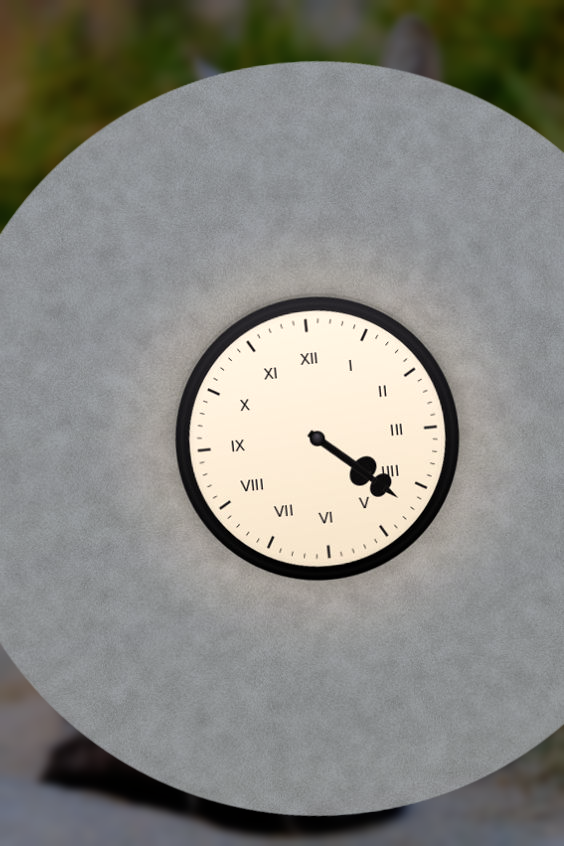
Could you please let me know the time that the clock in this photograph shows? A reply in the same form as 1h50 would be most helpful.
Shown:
4h22
